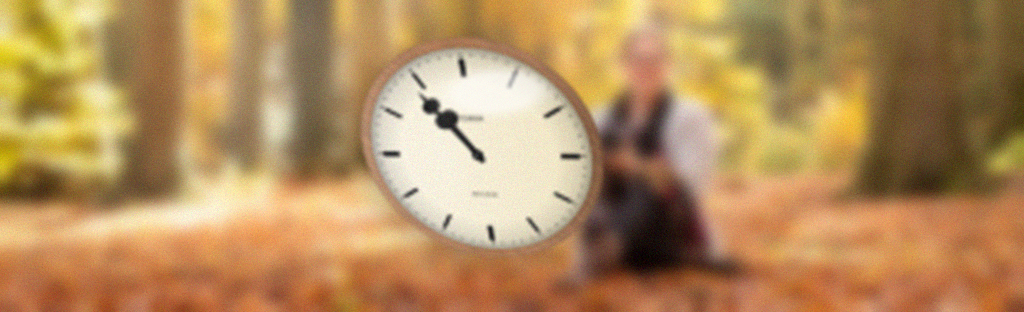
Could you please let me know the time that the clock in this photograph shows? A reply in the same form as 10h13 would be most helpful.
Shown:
10h54
